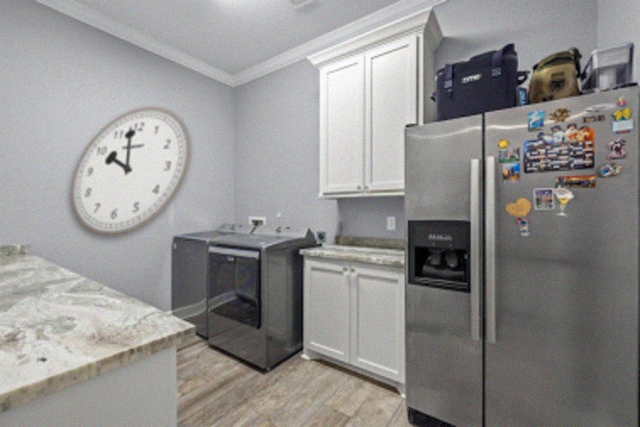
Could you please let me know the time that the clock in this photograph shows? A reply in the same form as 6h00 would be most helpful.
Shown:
9h58
